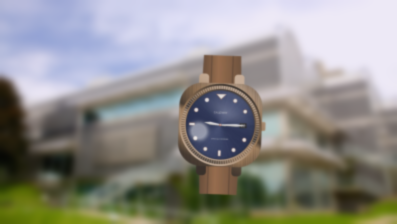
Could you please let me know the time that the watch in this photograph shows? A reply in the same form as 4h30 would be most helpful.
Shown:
9h15
